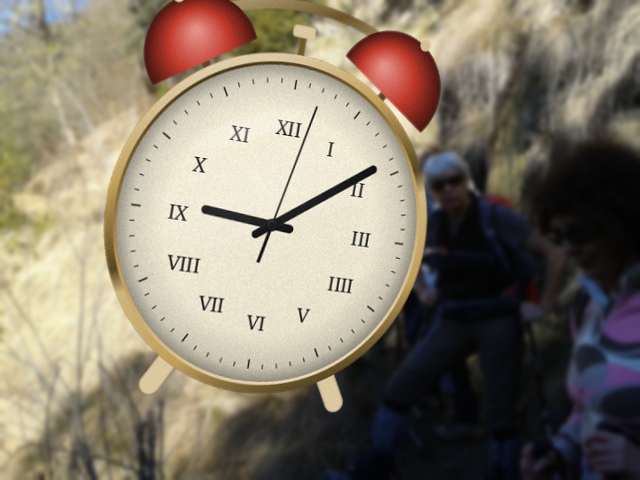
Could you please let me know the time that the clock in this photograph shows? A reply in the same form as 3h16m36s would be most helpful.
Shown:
9h09m02s
